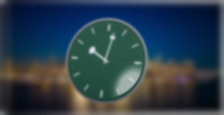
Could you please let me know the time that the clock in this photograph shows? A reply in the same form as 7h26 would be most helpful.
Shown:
10h02
